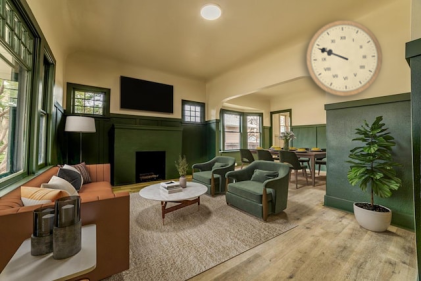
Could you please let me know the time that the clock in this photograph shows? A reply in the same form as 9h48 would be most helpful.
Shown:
9h49
